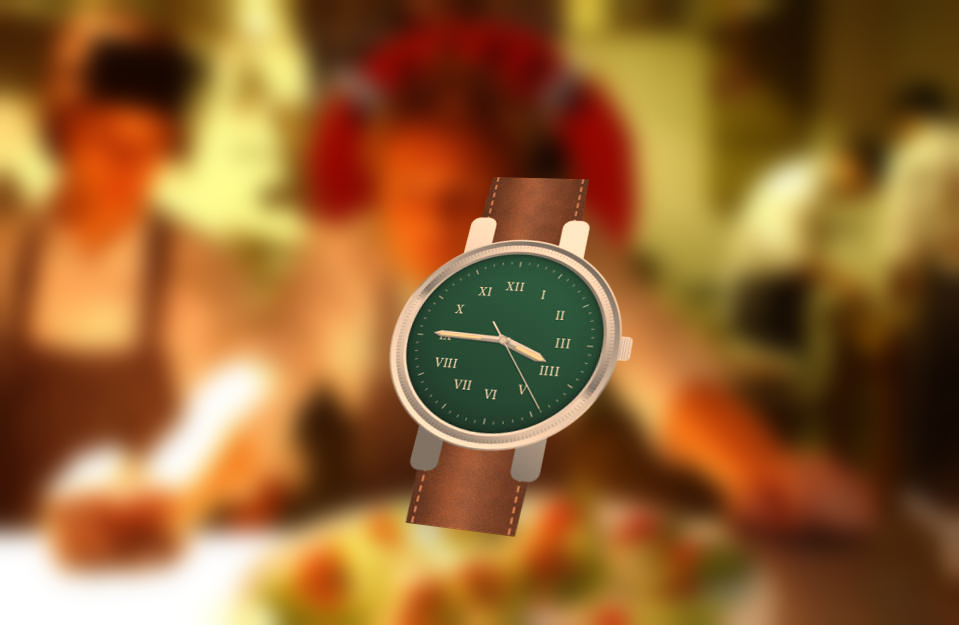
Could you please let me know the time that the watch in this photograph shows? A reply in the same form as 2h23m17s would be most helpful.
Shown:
3h45m24s
